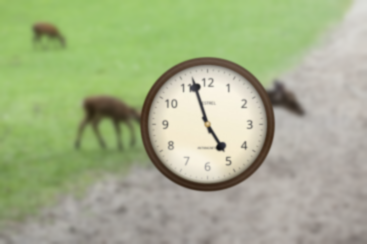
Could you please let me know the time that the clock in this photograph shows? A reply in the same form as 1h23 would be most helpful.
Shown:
4h57
